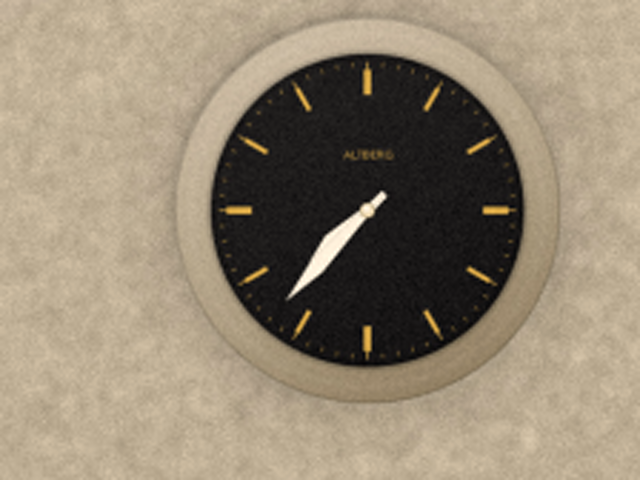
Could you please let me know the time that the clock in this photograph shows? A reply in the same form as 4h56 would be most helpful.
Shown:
7h37
